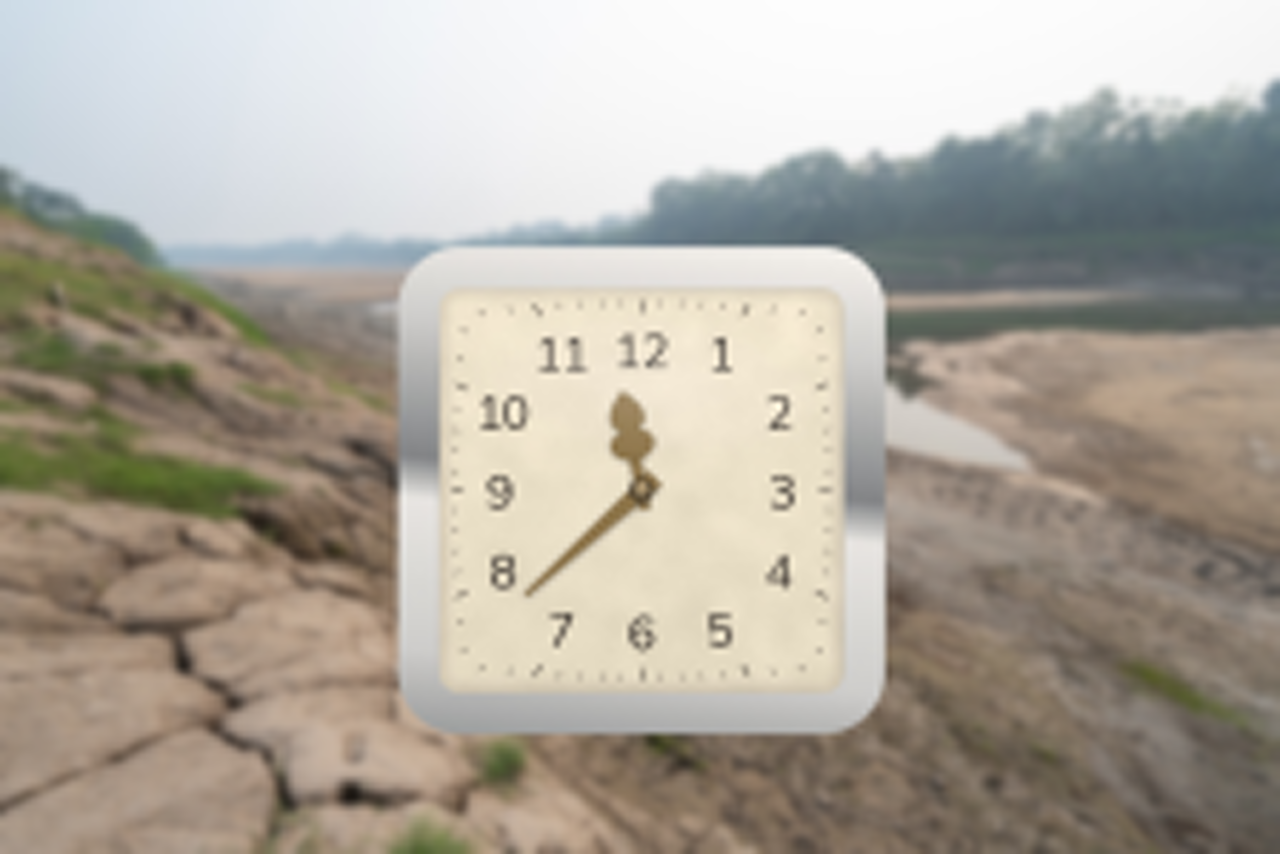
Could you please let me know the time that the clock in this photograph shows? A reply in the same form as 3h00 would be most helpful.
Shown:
11h38
